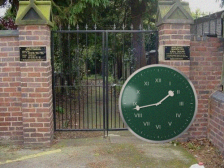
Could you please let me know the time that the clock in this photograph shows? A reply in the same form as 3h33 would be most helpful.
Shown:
1h43
